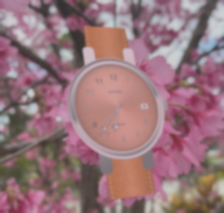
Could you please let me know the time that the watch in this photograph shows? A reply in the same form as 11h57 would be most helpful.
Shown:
6h37
